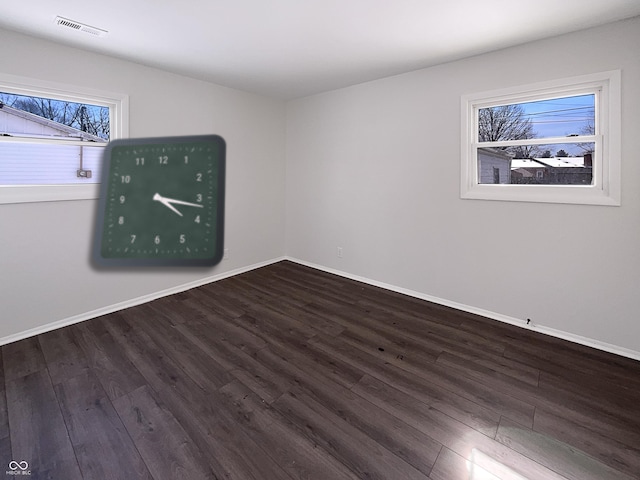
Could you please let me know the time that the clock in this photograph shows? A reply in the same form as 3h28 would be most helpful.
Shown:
4h17
